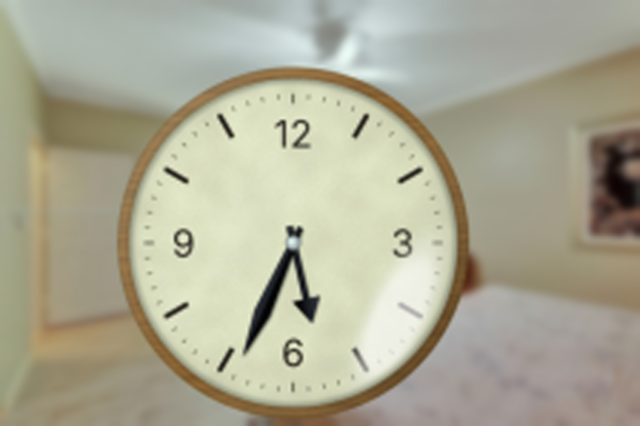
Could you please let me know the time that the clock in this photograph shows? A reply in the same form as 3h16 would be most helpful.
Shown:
5h34
